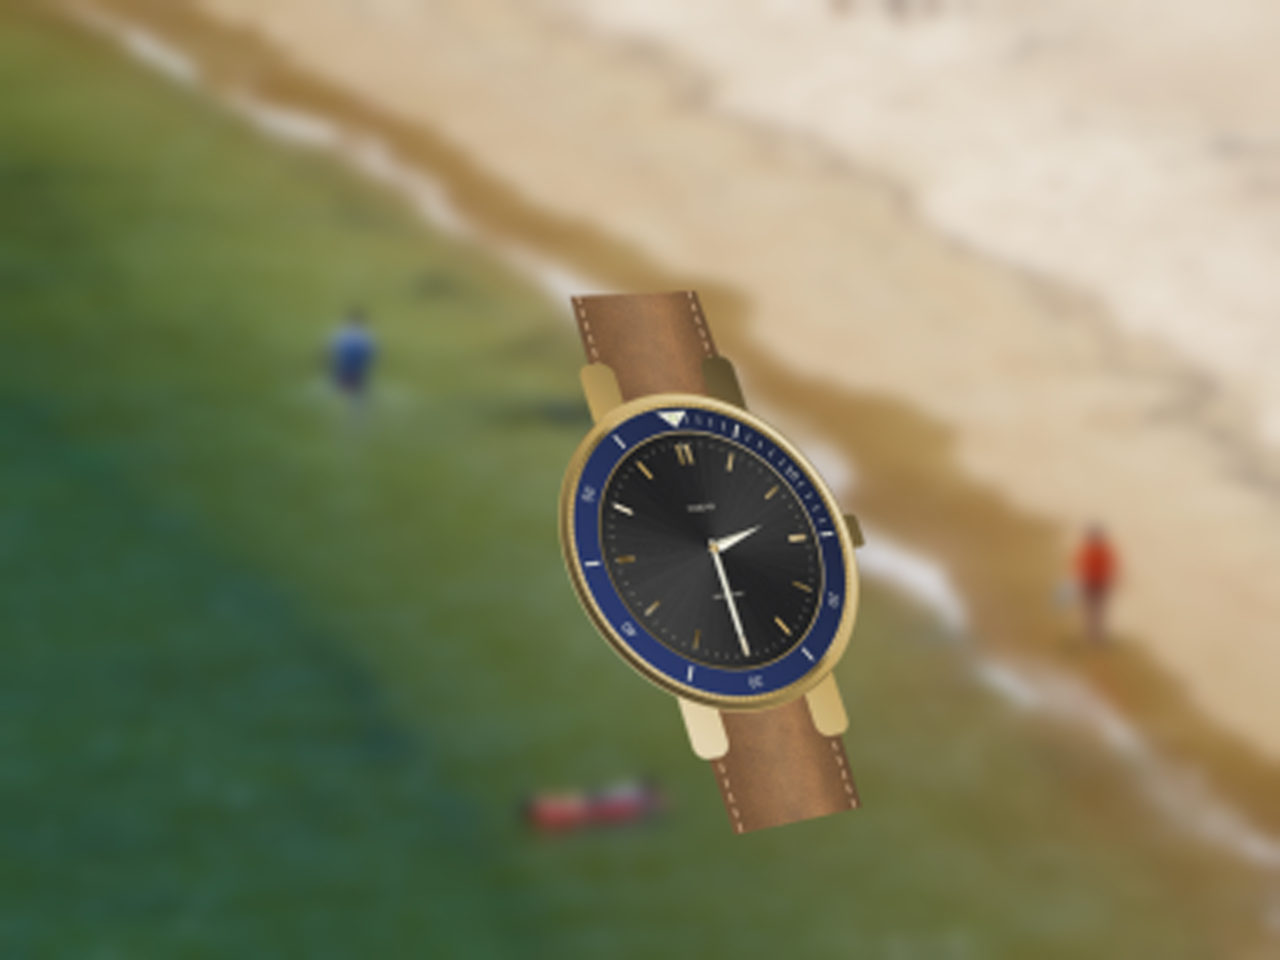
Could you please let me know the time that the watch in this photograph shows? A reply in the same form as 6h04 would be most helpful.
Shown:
2h30
